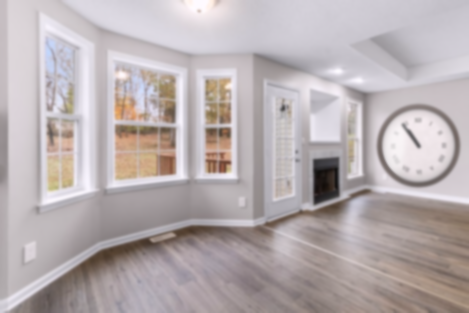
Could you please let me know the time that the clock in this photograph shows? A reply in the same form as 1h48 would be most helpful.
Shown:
10h54
